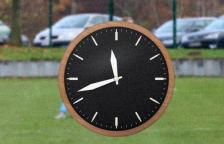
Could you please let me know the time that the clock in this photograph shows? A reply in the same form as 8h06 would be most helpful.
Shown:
11h42
